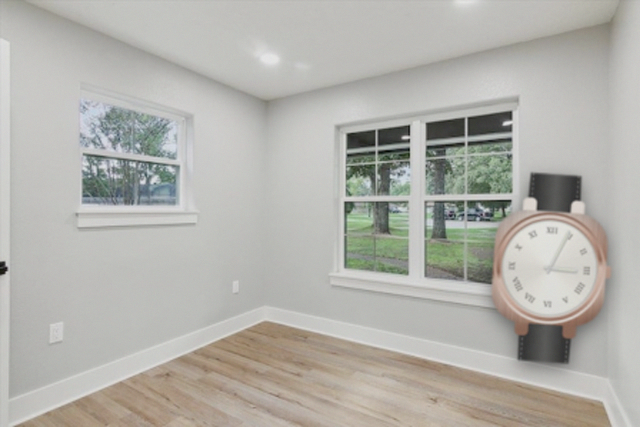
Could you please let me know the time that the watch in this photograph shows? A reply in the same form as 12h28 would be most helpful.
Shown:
3h04
